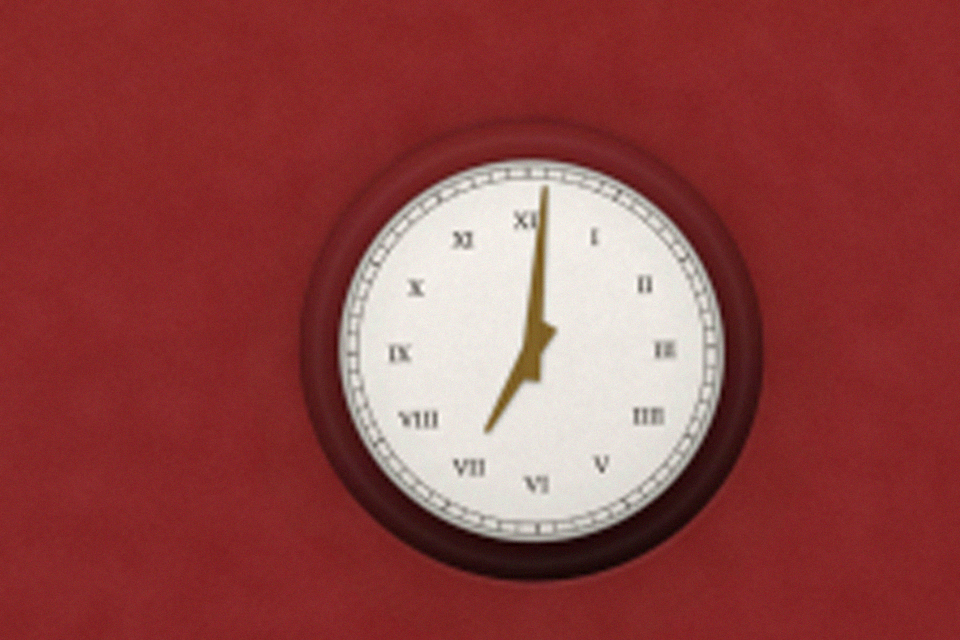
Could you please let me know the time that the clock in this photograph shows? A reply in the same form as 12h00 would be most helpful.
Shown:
7h01
